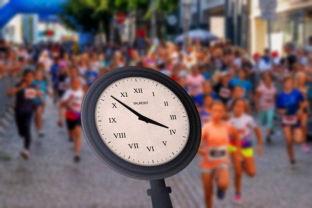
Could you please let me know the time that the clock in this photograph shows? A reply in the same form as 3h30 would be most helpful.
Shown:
3h52
